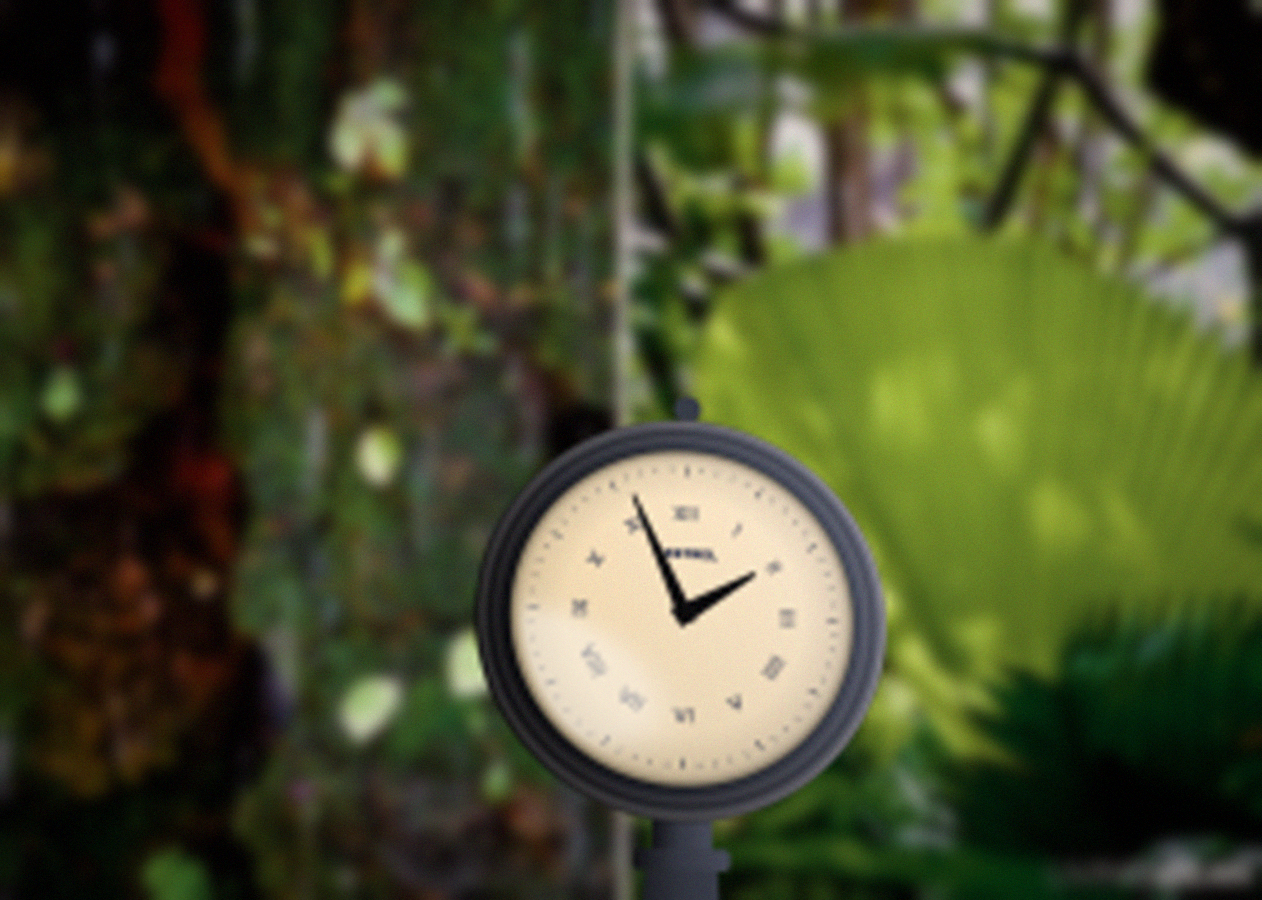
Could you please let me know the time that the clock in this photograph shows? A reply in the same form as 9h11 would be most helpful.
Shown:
1h56
